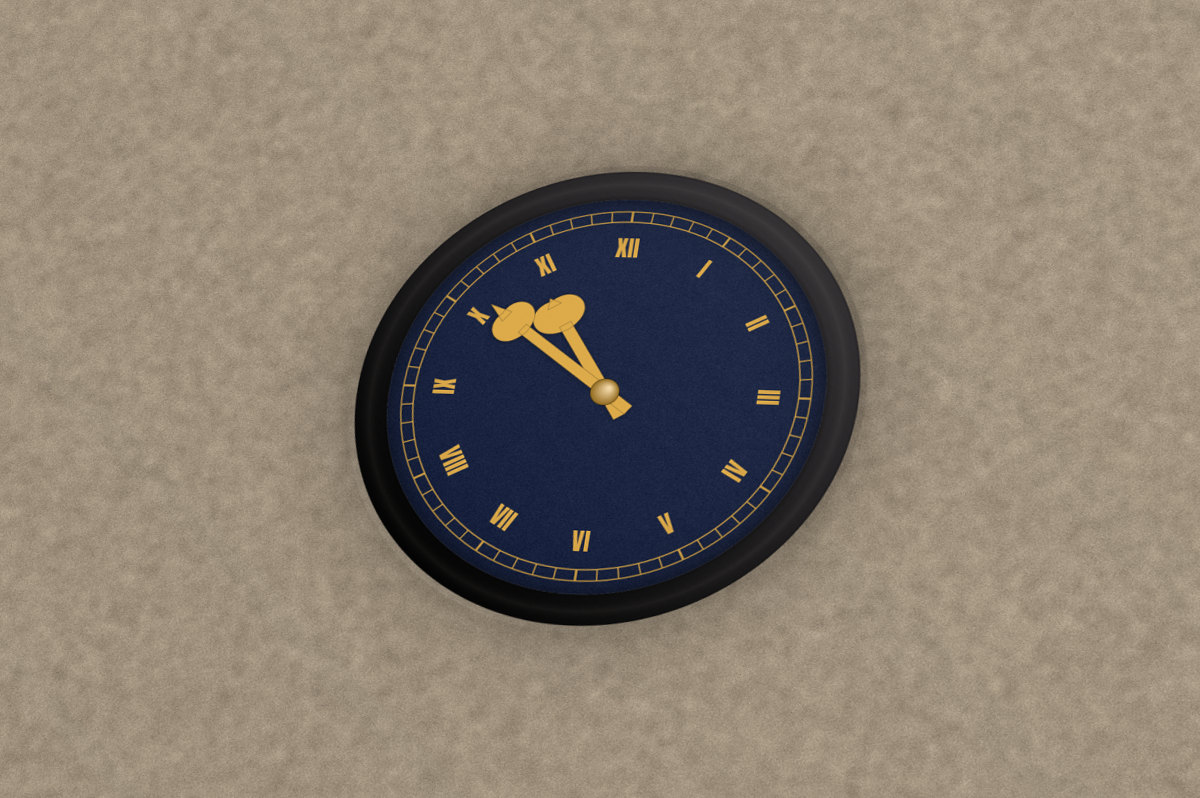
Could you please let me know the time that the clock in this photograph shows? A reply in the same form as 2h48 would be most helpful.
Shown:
10h51
